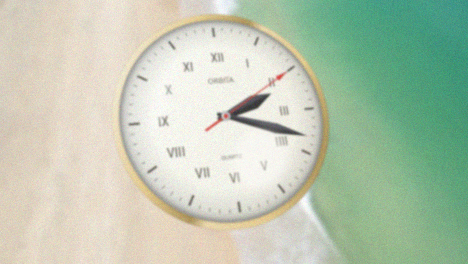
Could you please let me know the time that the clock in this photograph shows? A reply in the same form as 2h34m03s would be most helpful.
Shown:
2h18m10s
